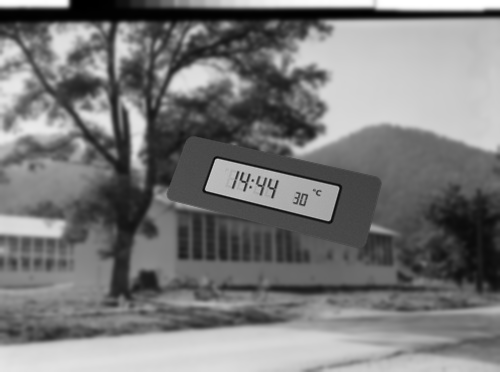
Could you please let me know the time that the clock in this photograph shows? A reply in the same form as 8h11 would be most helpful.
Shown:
14h44
